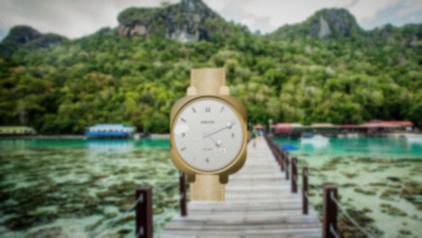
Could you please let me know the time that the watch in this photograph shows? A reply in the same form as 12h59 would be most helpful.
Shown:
4h11
